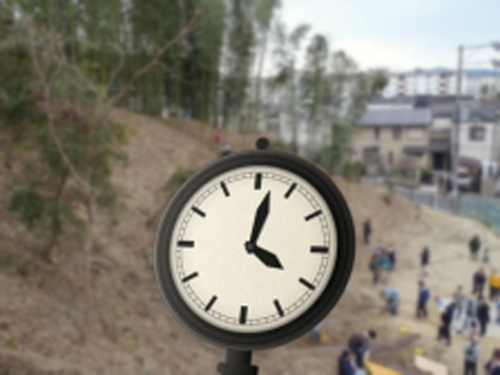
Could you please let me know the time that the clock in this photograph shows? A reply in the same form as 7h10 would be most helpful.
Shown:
4h02
